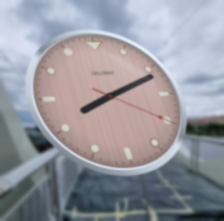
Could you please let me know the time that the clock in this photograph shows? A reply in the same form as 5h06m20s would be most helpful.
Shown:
8h11m20s
